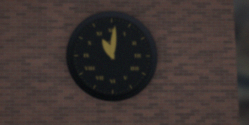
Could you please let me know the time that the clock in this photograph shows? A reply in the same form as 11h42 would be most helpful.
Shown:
11h01
